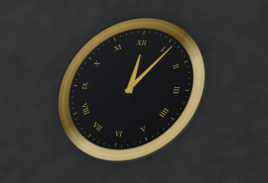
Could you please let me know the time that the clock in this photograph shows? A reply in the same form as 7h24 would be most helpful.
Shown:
12h06
